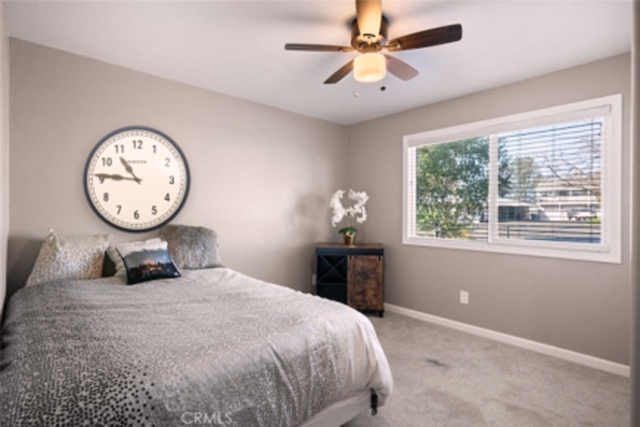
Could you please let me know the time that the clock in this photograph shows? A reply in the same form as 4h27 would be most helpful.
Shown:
10h46
